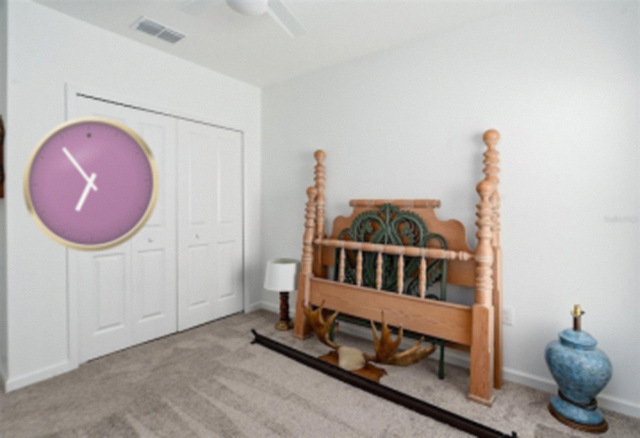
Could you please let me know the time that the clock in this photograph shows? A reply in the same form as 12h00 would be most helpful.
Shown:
6h54
